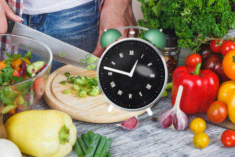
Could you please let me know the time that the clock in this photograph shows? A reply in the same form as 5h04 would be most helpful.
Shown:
12h47
